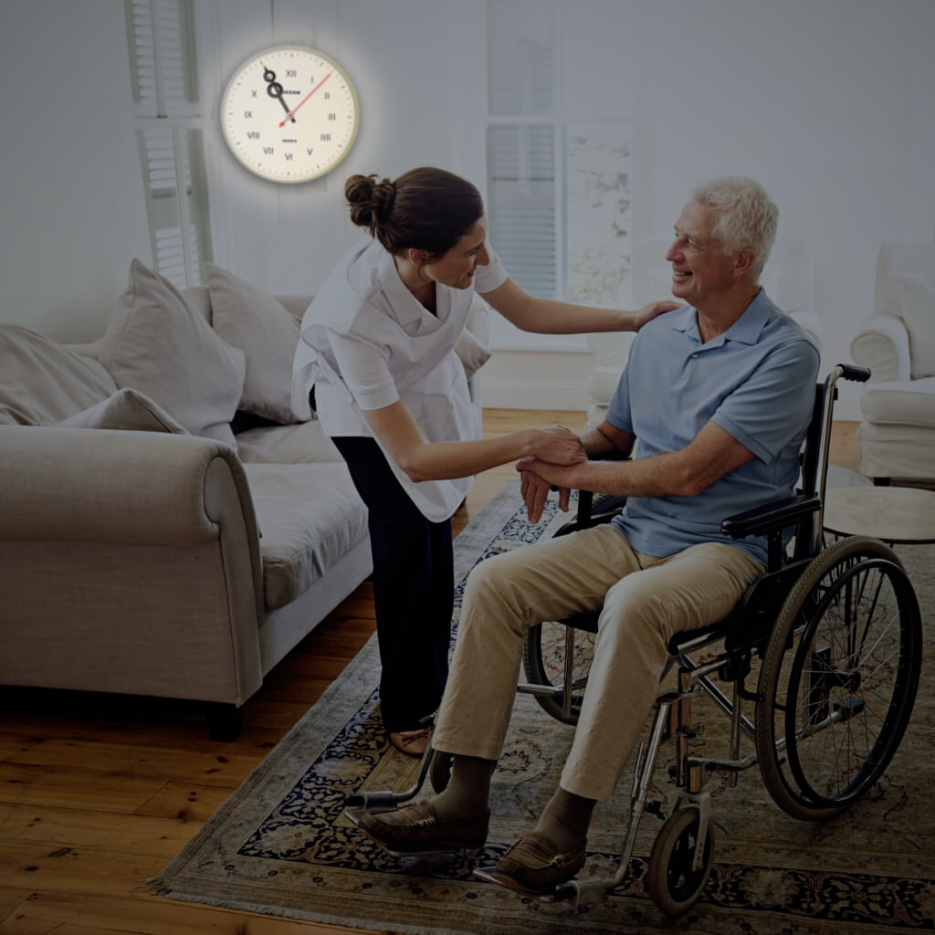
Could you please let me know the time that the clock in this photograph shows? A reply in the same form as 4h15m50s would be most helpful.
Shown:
10h55m07s
